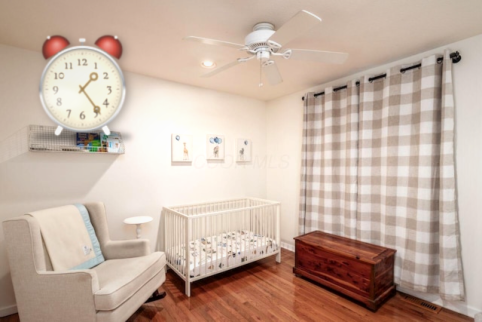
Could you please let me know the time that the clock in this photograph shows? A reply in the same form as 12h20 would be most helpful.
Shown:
1h24
